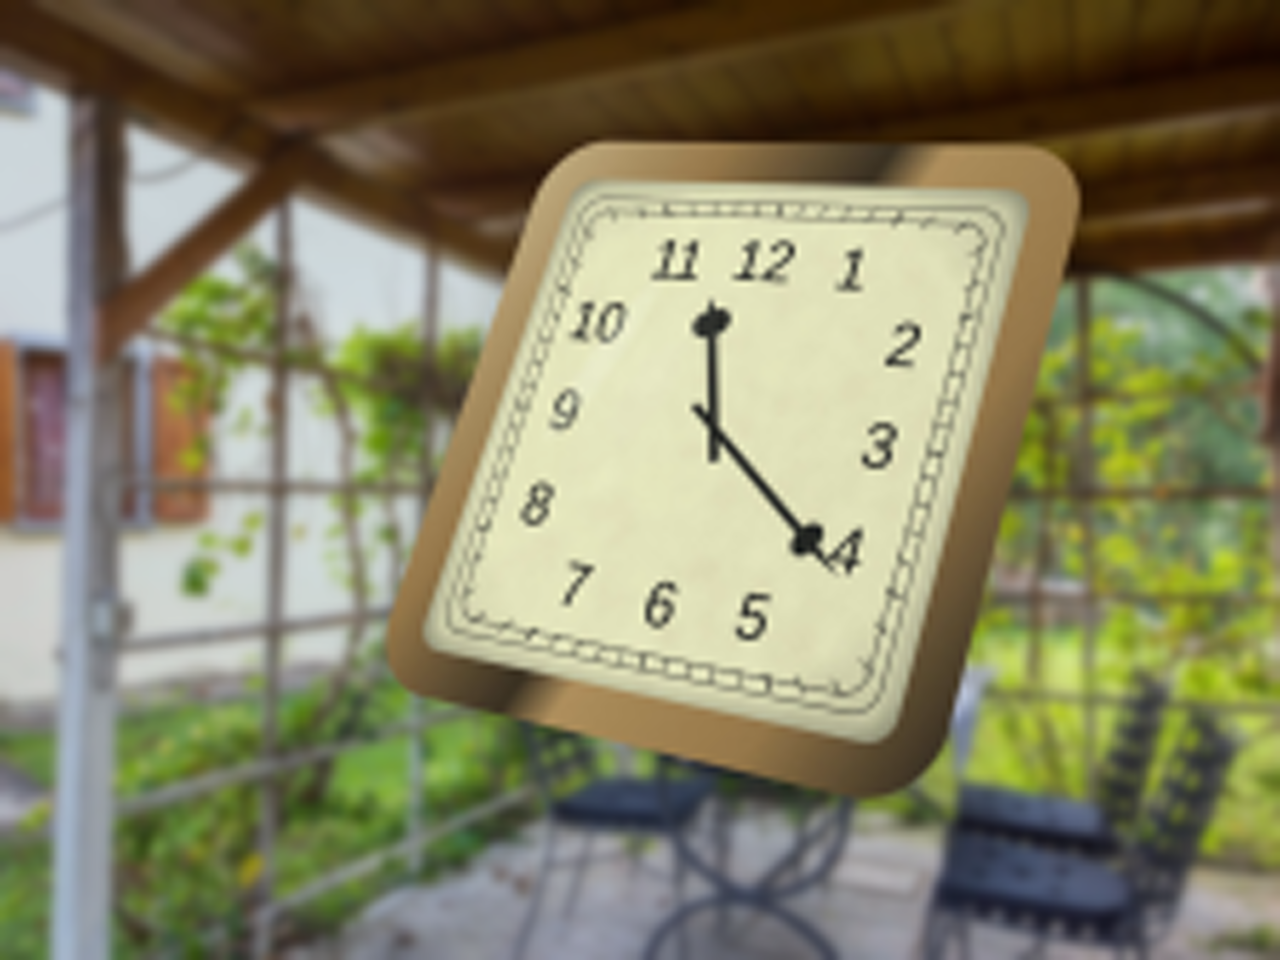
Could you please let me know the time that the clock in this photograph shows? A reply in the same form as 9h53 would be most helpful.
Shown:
11h21
